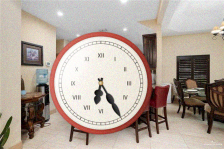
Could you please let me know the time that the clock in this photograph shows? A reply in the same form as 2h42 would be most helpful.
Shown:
6h25
